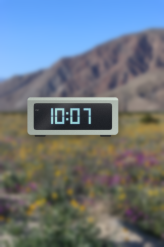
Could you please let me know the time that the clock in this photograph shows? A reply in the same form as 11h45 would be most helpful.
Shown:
10h07
